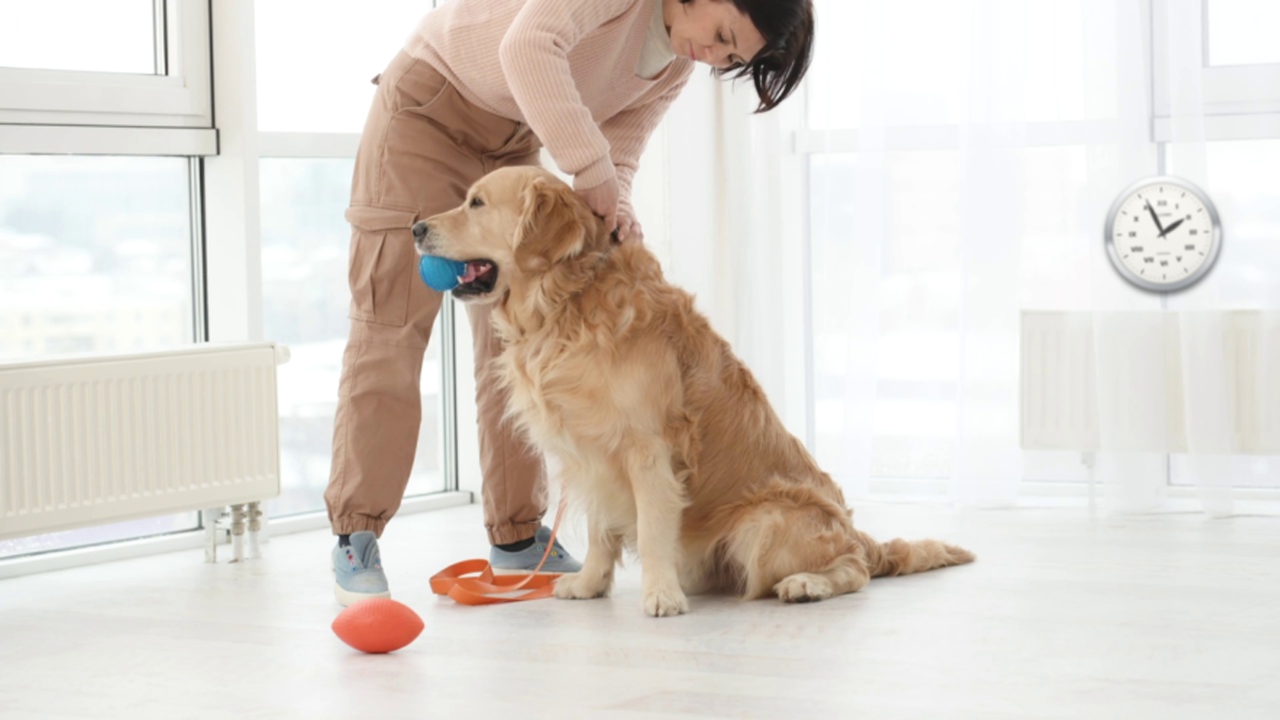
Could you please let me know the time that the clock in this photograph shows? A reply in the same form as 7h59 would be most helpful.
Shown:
1h56
